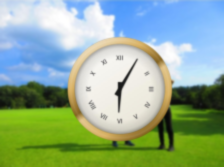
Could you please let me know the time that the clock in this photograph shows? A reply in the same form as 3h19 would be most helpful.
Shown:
6h05
